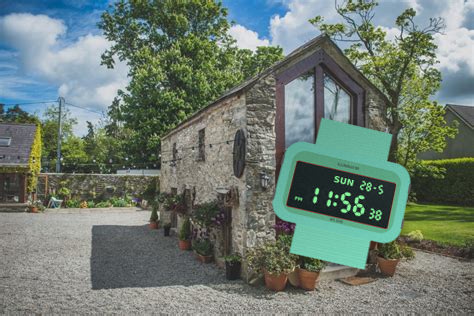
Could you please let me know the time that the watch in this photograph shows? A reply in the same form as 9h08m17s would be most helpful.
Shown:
11h56m38s
